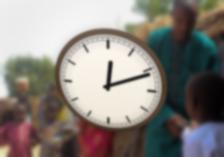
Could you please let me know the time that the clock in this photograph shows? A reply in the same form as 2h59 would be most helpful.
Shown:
12h11
